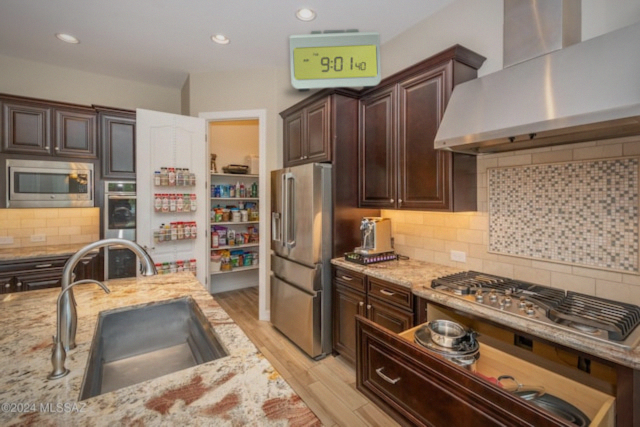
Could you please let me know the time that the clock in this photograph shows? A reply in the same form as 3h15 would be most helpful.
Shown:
9h01
